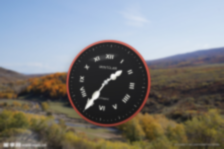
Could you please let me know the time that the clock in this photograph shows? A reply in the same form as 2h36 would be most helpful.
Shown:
1h35
